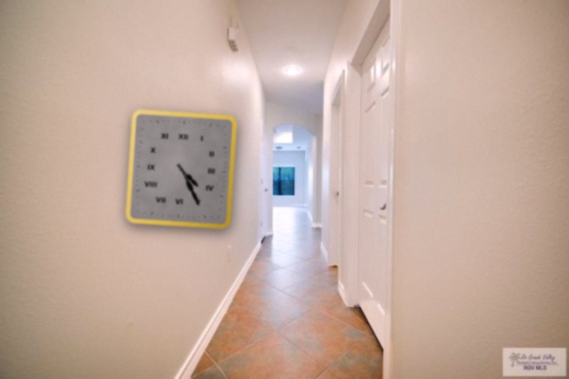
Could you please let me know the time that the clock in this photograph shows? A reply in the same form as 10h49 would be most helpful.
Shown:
4h25
